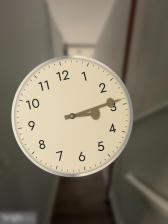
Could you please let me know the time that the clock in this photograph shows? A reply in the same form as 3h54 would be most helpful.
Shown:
3h14
